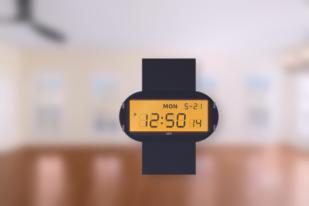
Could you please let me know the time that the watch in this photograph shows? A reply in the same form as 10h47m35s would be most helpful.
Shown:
12h50m14s
